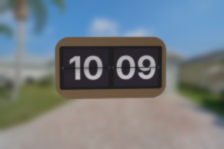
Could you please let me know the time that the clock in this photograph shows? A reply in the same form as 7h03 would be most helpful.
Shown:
10h09
